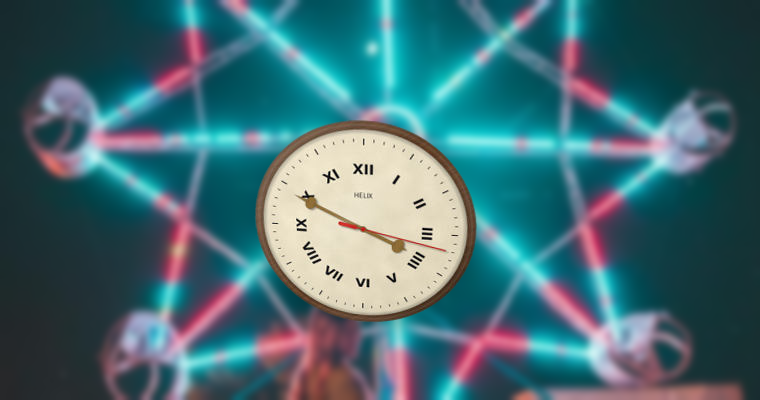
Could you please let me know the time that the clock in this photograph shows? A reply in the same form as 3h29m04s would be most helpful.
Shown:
3h49m17s
